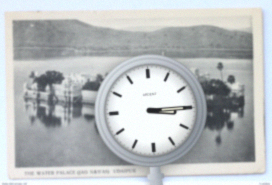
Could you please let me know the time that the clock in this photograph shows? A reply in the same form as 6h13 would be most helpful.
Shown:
3h15
